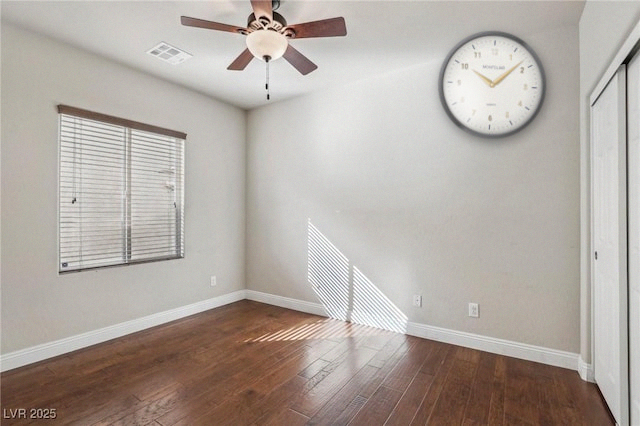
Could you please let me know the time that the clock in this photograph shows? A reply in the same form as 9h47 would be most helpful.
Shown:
10h08
